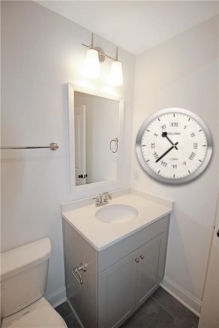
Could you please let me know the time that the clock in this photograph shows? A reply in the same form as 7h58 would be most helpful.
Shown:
10h38
